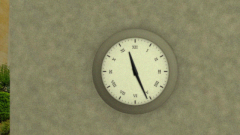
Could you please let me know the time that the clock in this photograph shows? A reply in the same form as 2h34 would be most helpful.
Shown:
11h26
